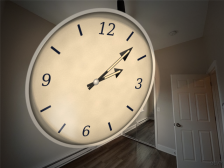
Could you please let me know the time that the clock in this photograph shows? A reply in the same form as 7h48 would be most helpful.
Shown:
2h07
